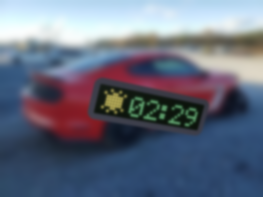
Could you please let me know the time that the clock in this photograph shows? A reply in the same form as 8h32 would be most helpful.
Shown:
2h29
